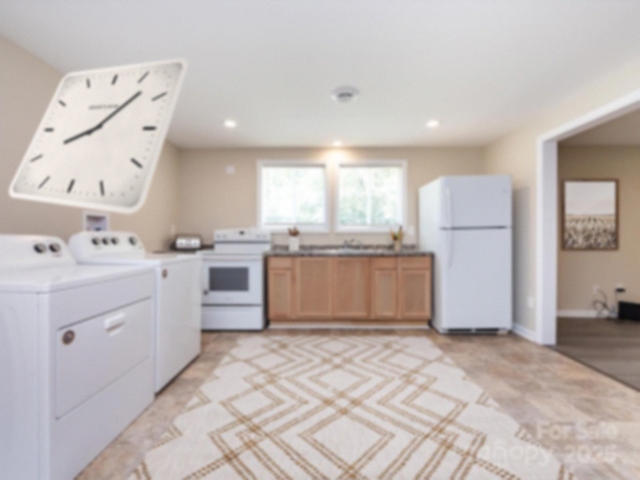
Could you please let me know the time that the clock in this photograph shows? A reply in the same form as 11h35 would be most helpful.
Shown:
8h07
